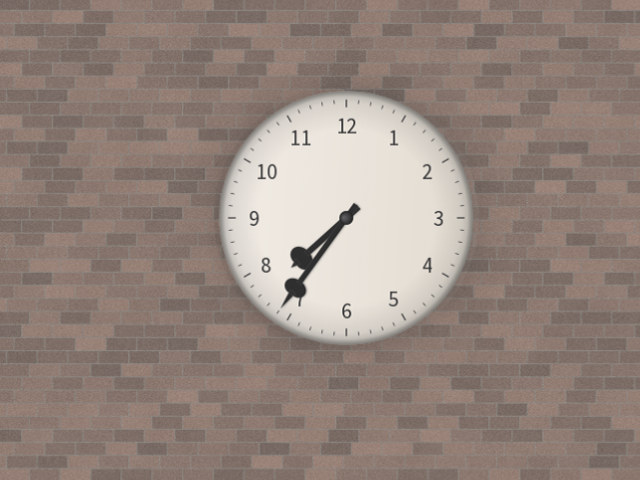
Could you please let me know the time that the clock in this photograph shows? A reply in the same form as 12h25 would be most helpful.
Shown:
7h36
